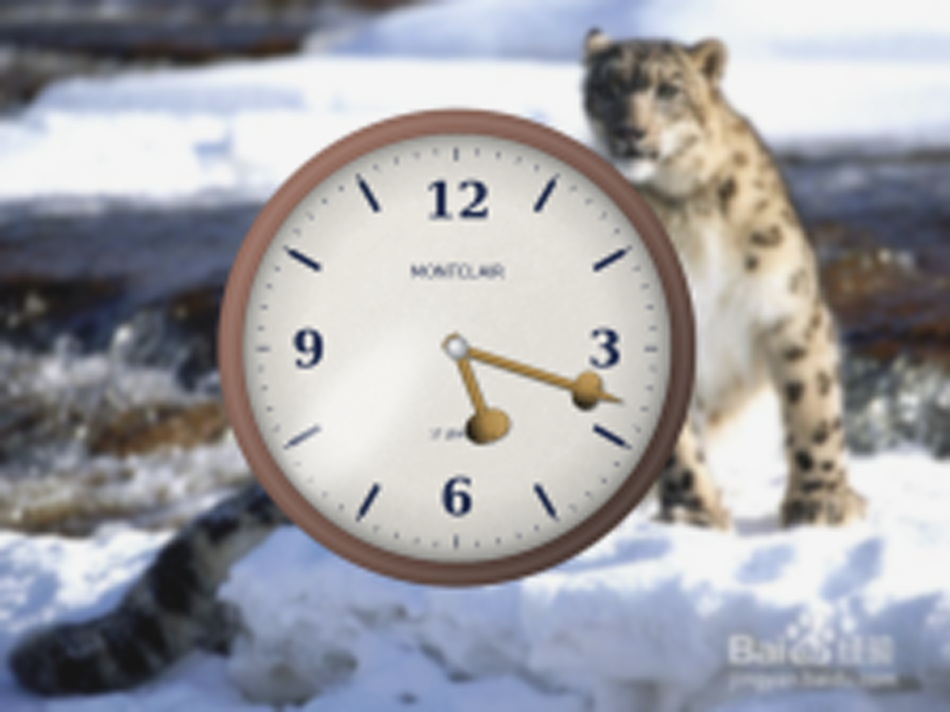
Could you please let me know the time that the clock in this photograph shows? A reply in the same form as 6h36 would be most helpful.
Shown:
5h18
